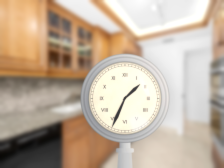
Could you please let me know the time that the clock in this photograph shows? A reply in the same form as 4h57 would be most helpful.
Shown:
1h34
